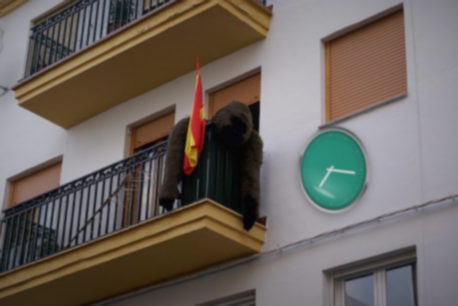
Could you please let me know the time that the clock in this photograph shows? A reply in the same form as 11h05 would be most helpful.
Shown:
7h16
